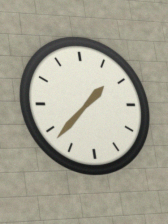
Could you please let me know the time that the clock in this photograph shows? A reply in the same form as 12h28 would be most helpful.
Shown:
1h38
